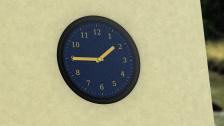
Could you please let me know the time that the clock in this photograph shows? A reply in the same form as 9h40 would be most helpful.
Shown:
1h45
